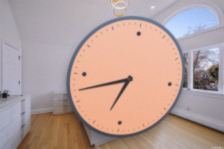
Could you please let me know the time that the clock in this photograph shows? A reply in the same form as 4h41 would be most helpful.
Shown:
6h42
